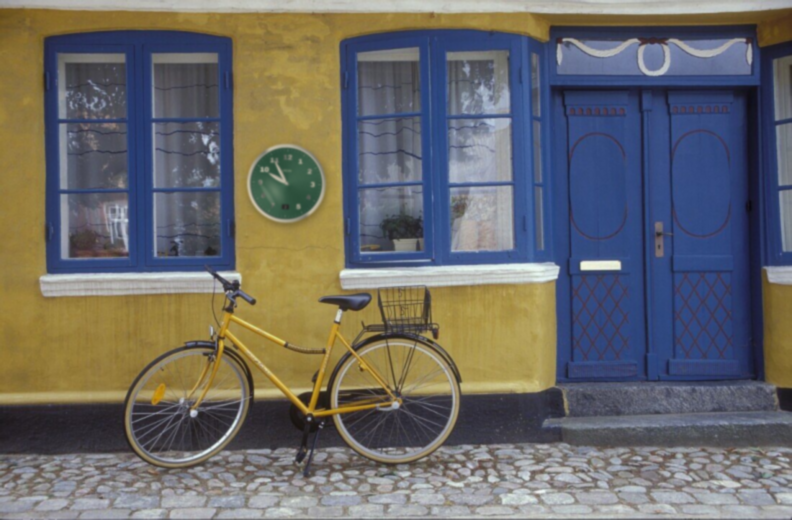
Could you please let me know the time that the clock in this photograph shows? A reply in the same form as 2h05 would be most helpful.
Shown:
9h55
